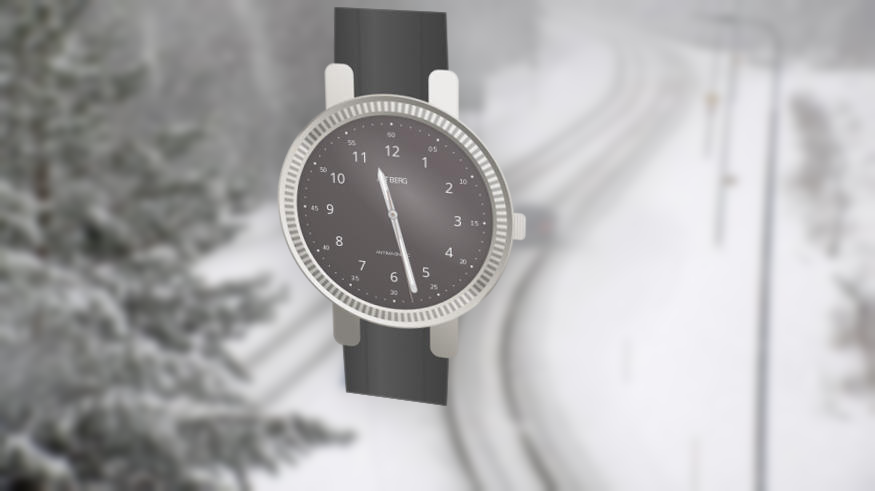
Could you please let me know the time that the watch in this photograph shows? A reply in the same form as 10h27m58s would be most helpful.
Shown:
11h27m28s
